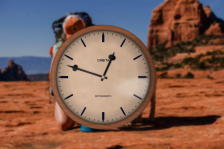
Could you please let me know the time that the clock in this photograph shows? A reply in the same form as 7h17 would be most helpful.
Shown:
12h48
